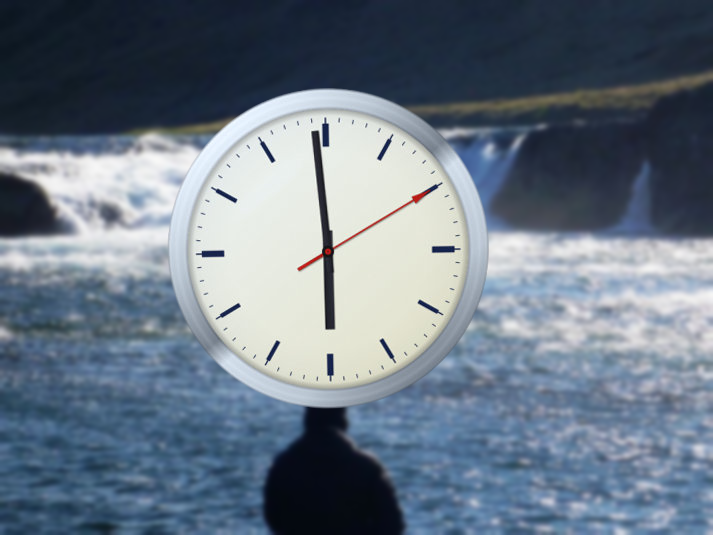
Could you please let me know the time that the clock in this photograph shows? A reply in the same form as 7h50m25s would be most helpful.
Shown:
5h59m10s
